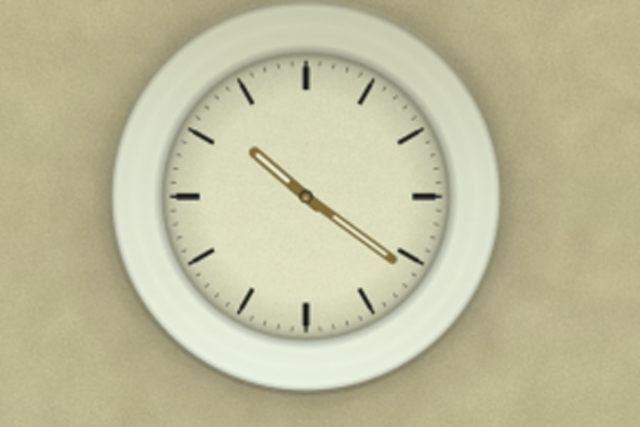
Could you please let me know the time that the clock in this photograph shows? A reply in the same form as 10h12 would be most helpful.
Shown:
10h21
